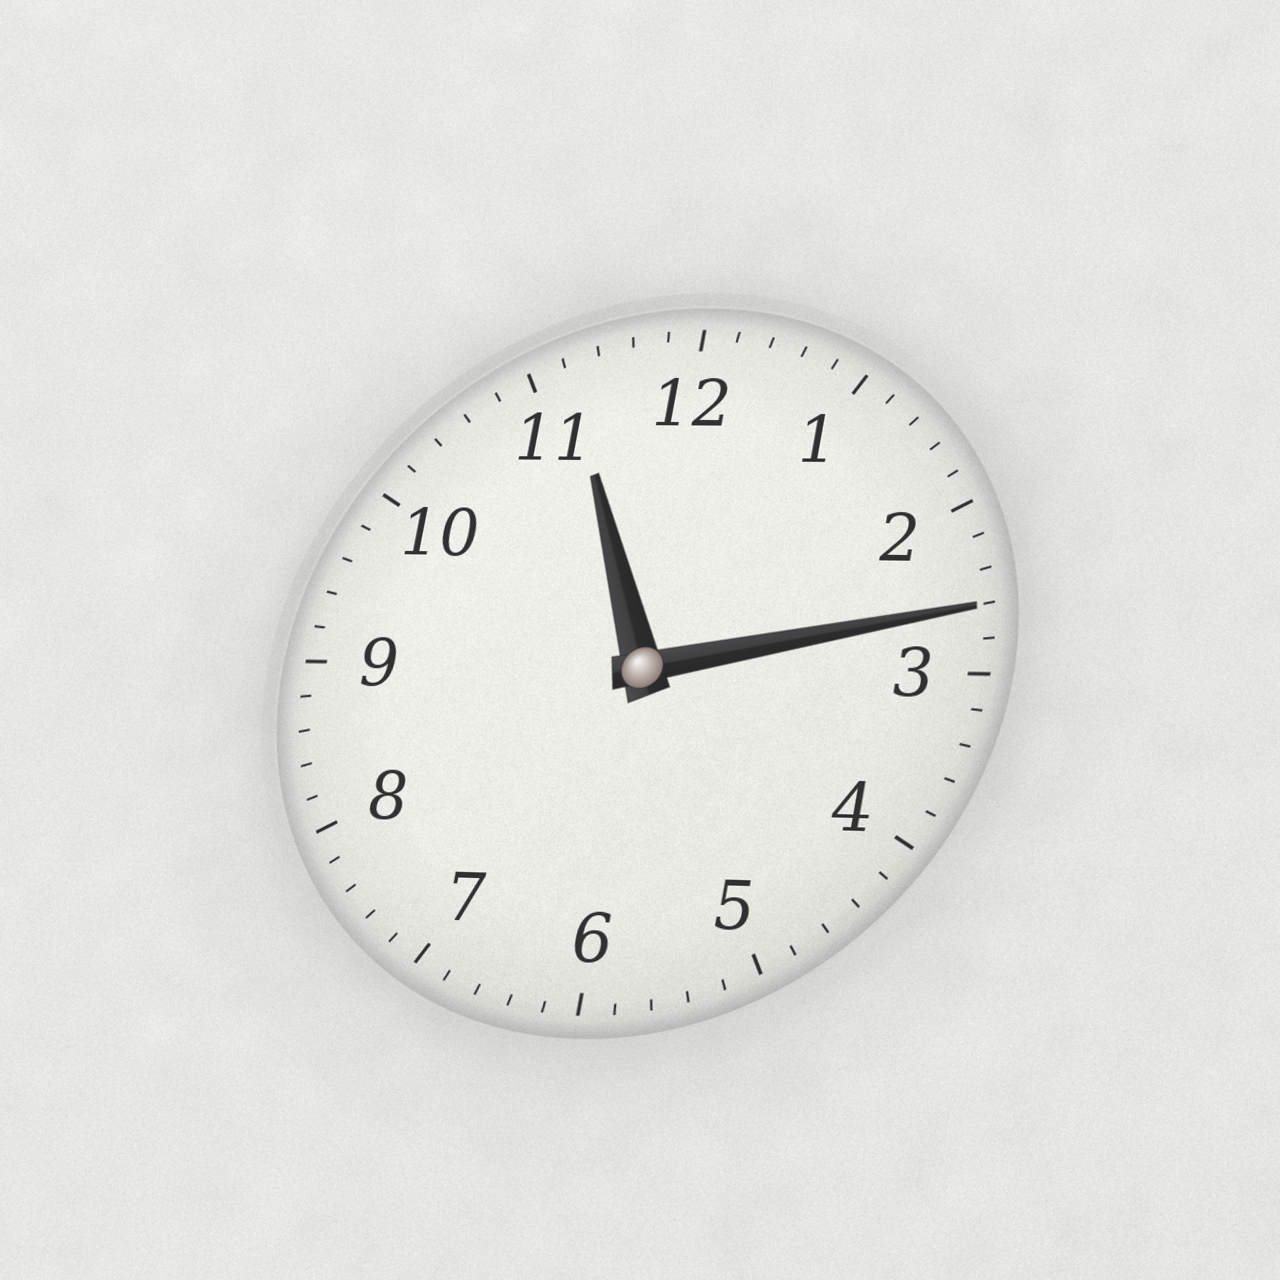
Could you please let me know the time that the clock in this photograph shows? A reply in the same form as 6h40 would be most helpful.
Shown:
11h13
